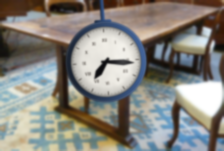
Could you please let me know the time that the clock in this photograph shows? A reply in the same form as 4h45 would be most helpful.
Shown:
7h16
